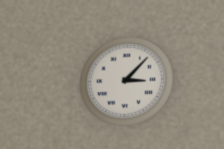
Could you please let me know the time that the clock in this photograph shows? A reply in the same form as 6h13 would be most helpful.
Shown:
3h07
